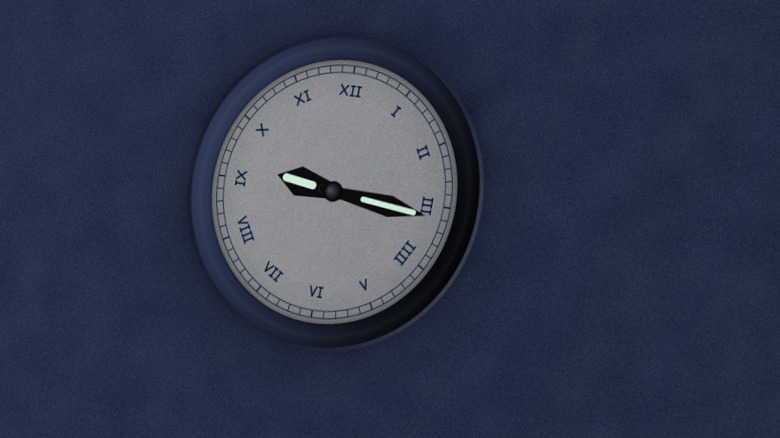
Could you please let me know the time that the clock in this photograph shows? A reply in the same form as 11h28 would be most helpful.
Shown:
9h16
